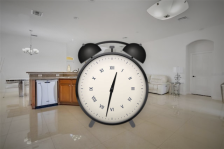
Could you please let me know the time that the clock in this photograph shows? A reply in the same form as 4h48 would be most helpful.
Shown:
12h32
